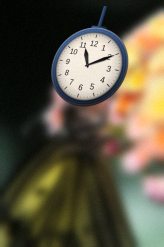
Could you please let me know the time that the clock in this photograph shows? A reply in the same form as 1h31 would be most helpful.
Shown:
11h10
